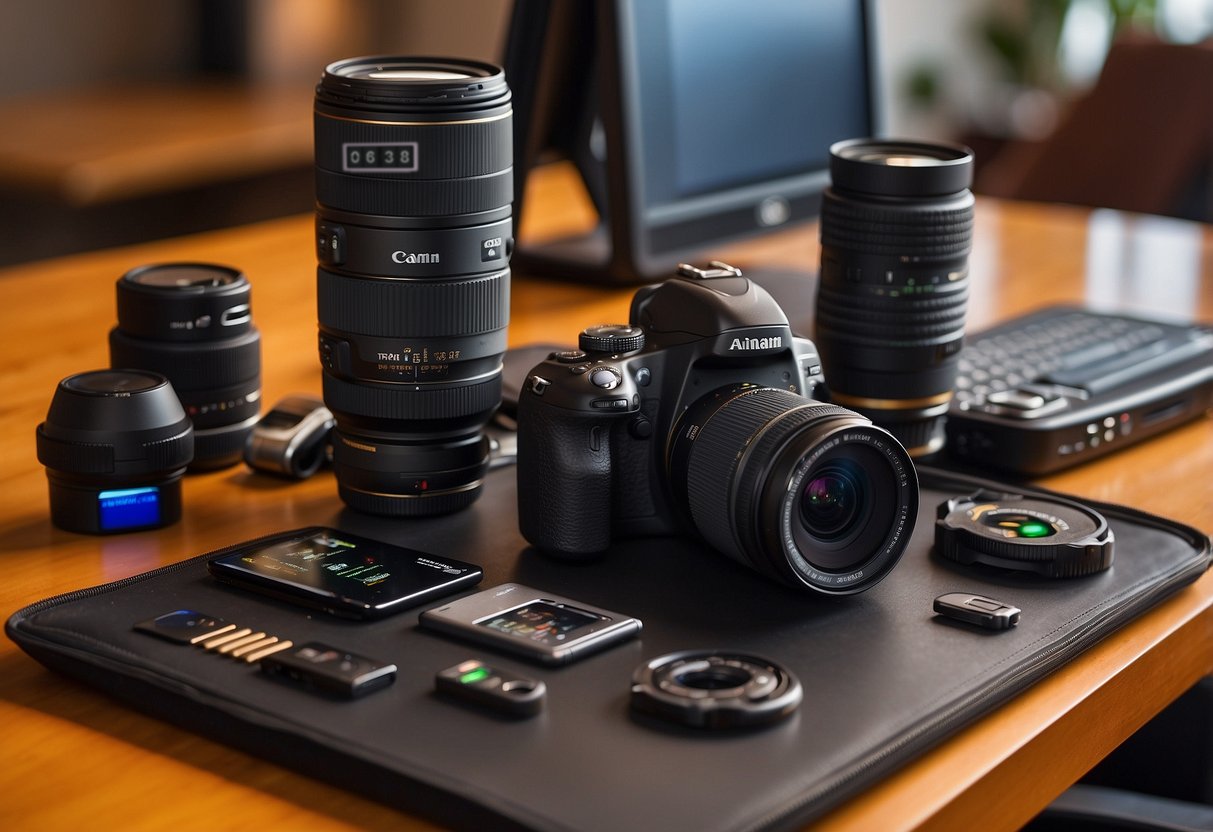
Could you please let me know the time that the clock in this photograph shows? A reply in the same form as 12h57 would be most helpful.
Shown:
6h38
